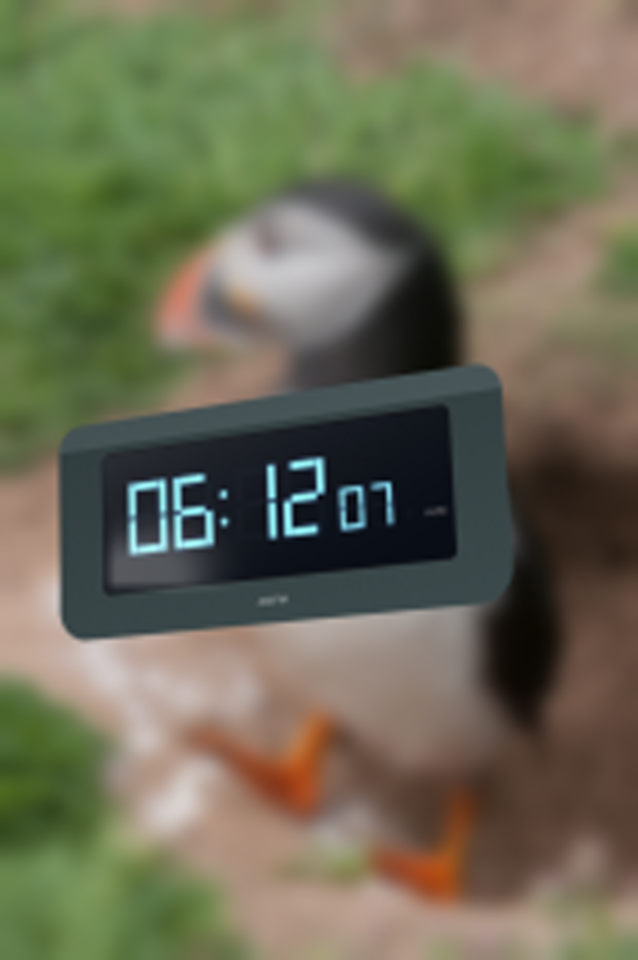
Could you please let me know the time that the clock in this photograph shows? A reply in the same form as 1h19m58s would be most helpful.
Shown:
6h12m07s
